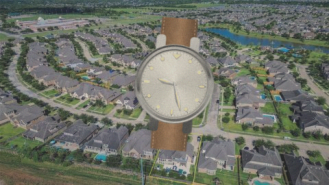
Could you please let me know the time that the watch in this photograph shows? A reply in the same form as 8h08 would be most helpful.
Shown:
9h27
